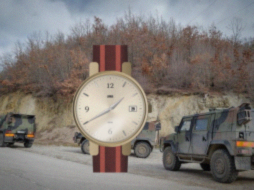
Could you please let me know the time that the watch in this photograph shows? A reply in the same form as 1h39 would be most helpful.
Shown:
1h40
